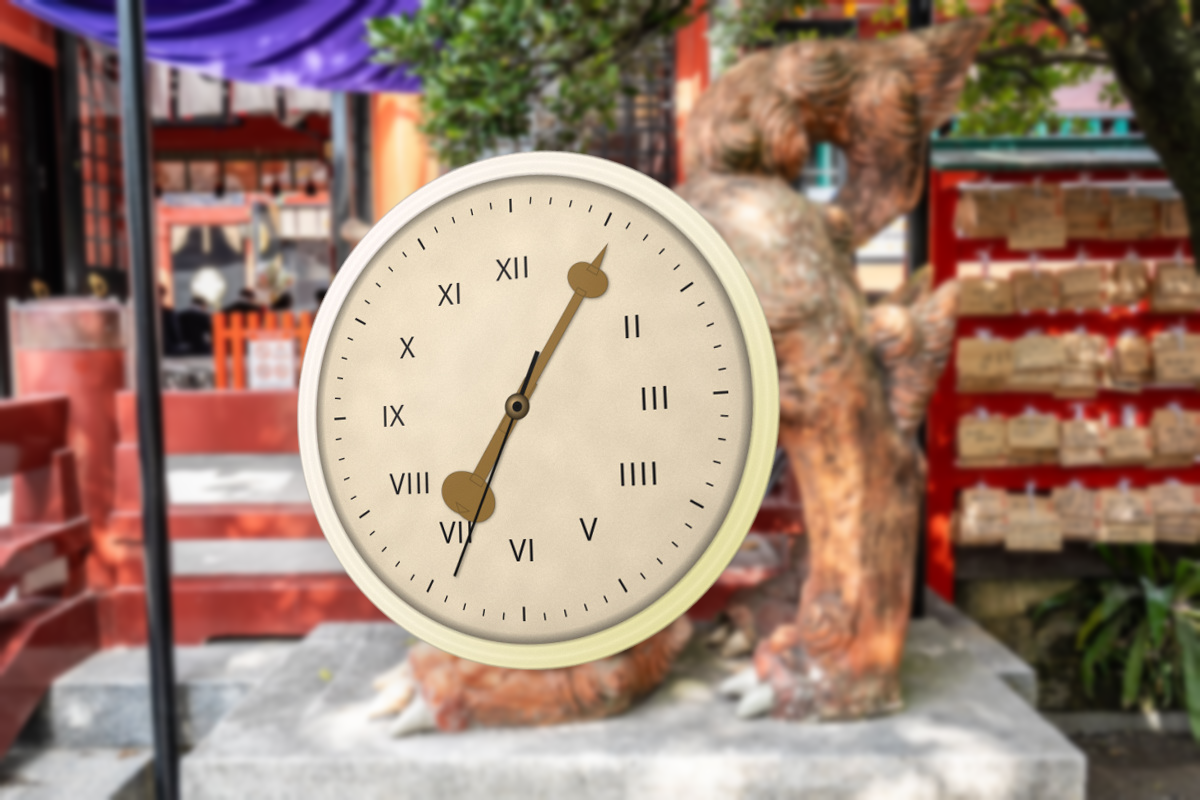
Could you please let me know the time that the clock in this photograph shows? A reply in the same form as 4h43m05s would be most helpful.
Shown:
7h05m34s
